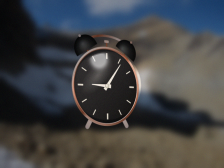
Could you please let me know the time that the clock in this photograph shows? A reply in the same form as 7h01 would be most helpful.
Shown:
9h06
